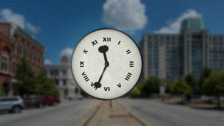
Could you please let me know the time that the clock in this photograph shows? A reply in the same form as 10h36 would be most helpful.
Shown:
11h34
